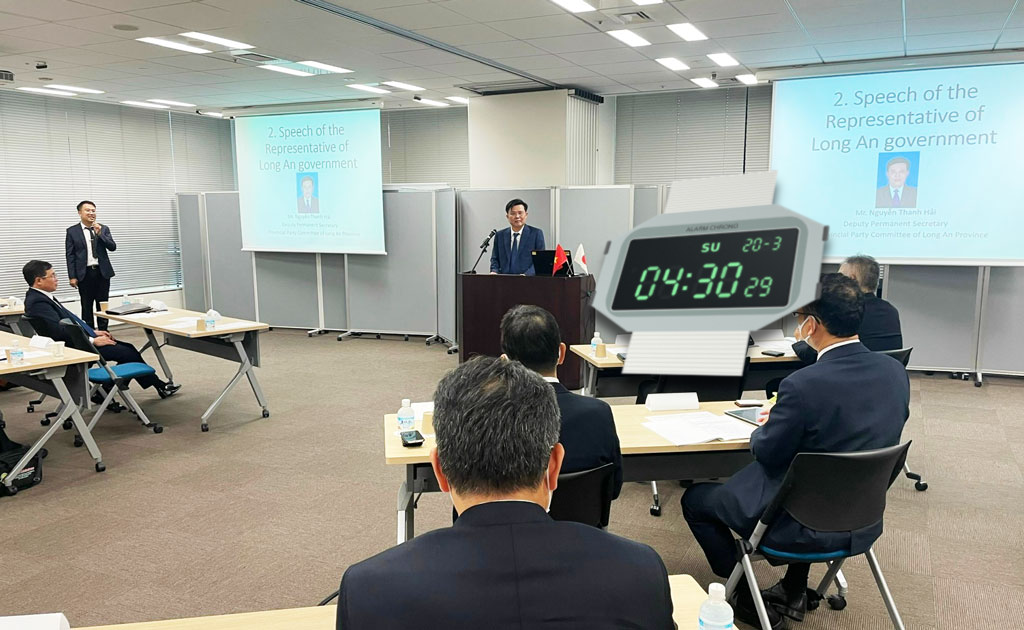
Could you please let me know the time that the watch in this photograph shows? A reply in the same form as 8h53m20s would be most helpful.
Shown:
4h30m29s
